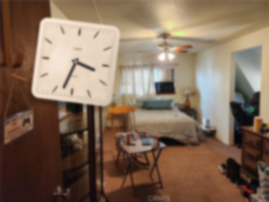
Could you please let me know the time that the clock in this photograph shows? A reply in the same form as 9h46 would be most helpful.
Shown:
3h33
